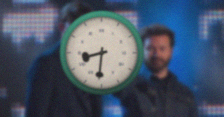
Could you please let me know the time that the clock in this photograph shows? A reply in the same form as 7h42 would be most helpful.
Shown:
8h31
